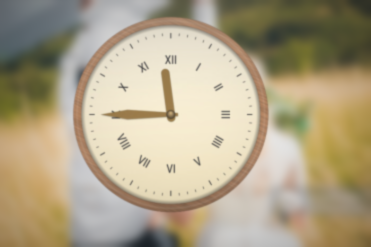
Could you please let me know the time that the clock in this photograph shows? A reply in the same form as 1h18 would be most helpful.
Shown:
11h45
